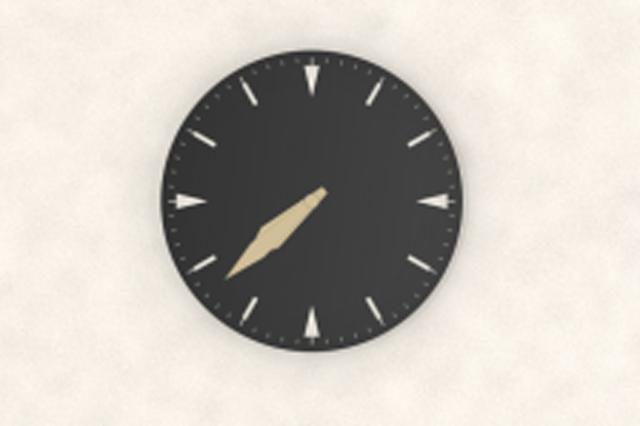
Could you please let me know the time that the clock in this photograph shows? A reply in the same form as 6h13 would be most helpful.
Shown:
7h38
